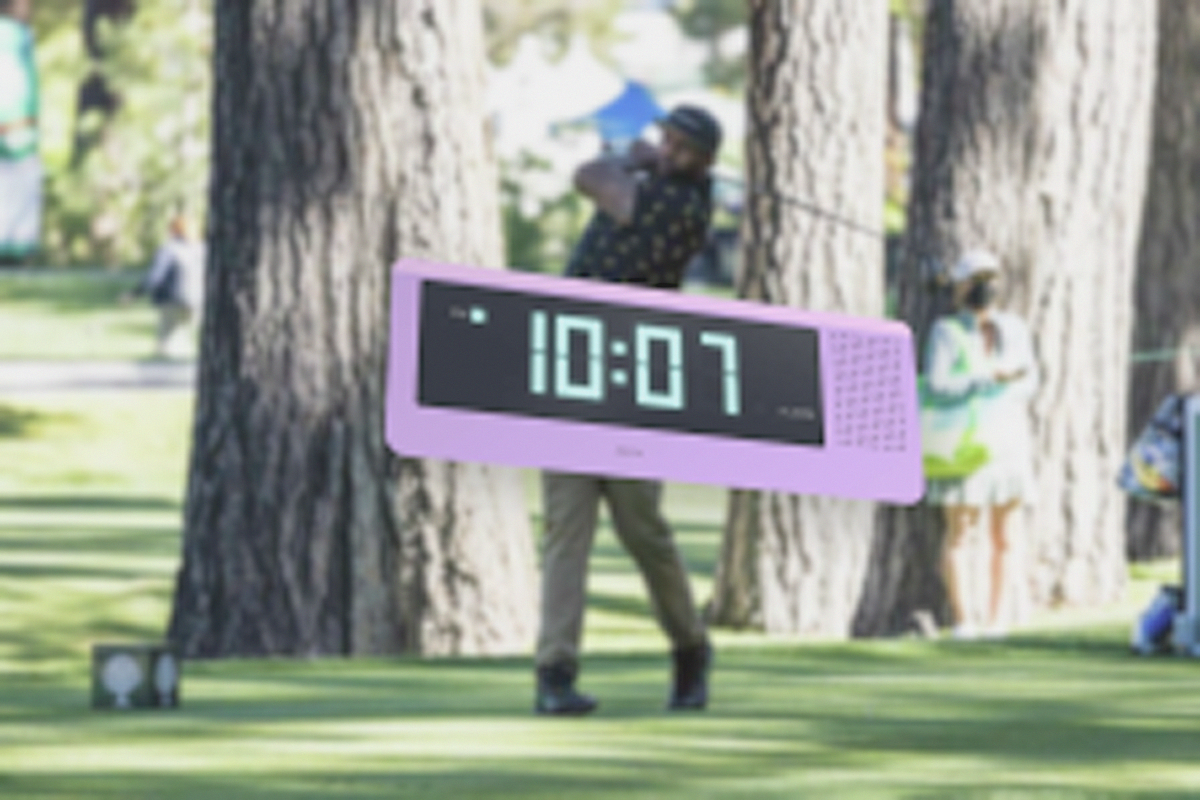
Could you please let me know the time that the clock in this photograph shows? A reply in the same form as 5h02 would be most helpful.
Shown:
10h07
